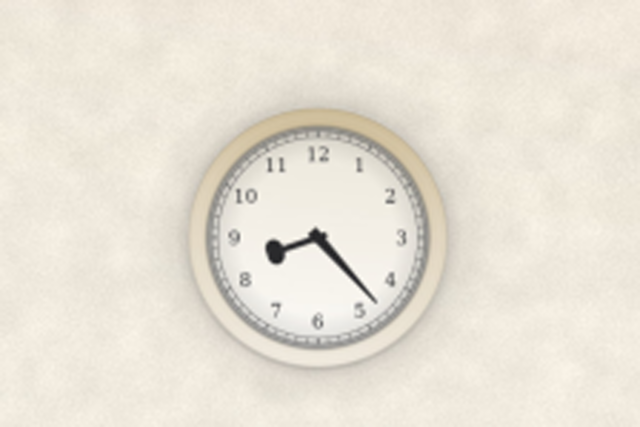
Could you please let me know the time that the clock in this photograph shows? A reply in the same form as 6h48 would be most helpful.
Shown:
8h23
